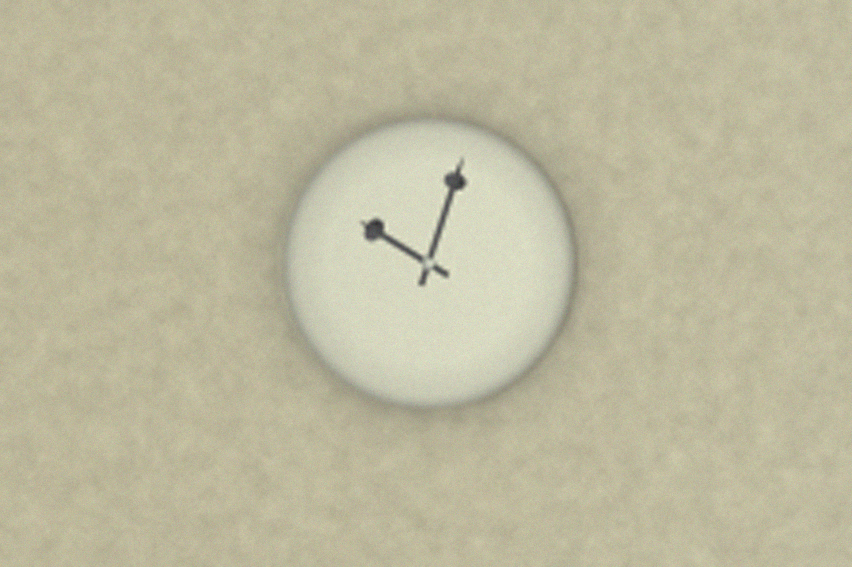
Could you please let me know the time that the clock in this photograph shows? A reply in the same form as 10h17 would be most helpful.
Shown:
10h03
